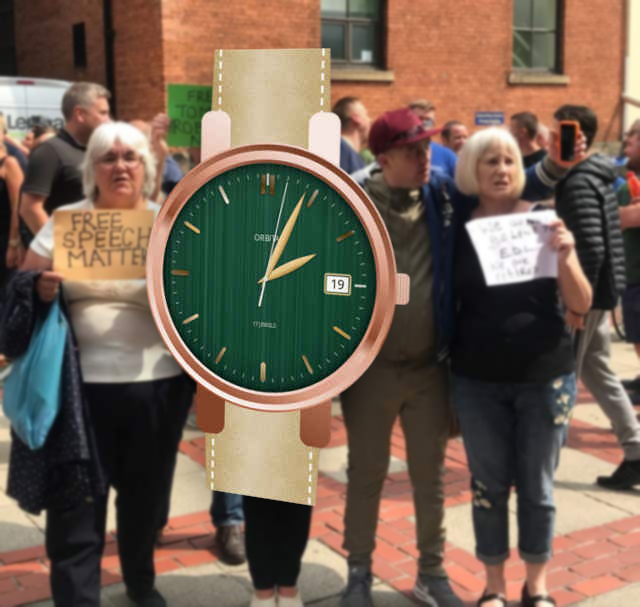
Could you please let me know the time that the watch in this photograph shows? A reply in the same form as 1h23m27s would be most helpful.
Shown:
2h04m02s
